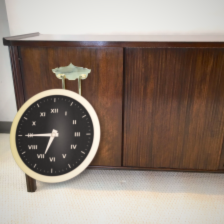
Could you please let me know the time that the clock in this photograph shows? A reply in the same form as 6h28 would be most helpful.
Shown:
6h45
